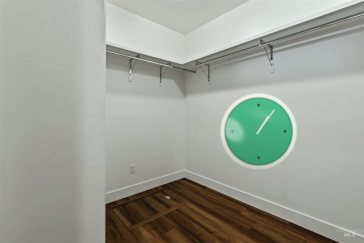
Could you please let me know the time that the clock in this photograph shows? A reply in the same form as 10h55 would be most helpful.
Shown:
1h06
